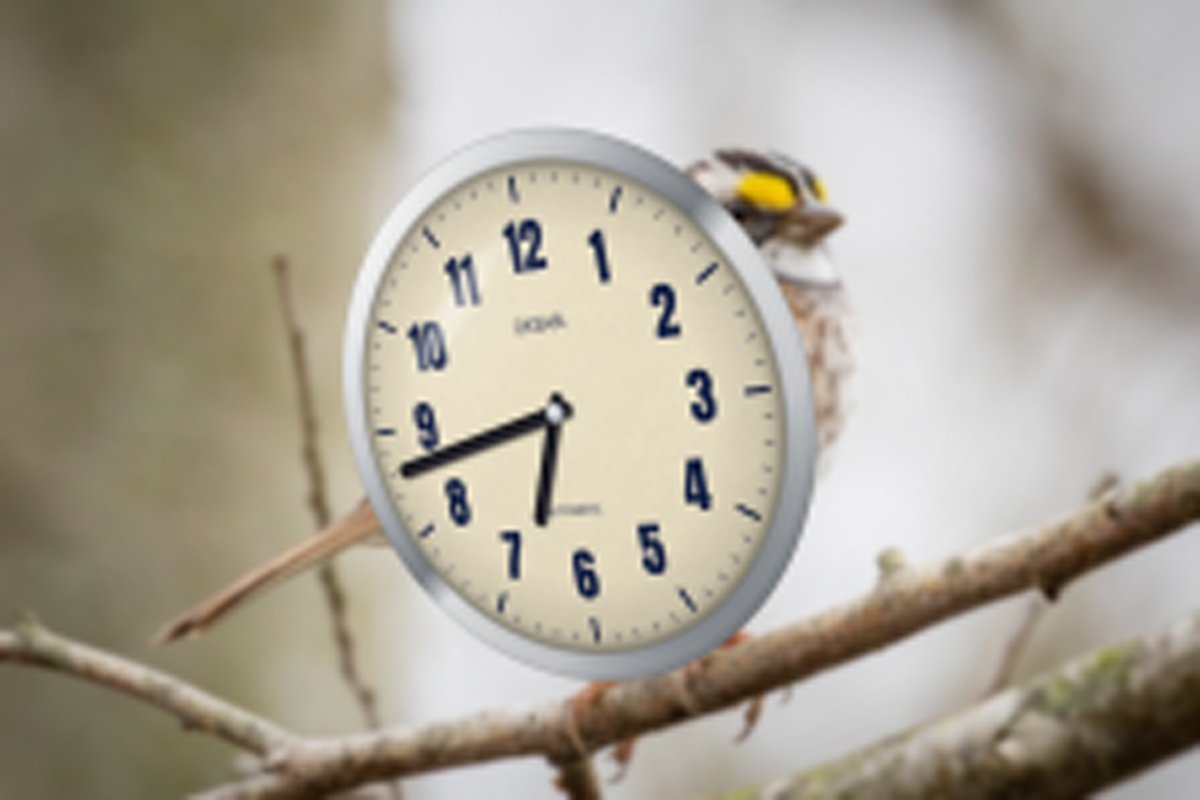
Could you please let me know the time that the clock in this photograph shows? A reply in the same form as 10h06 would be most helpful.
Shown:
6h43
